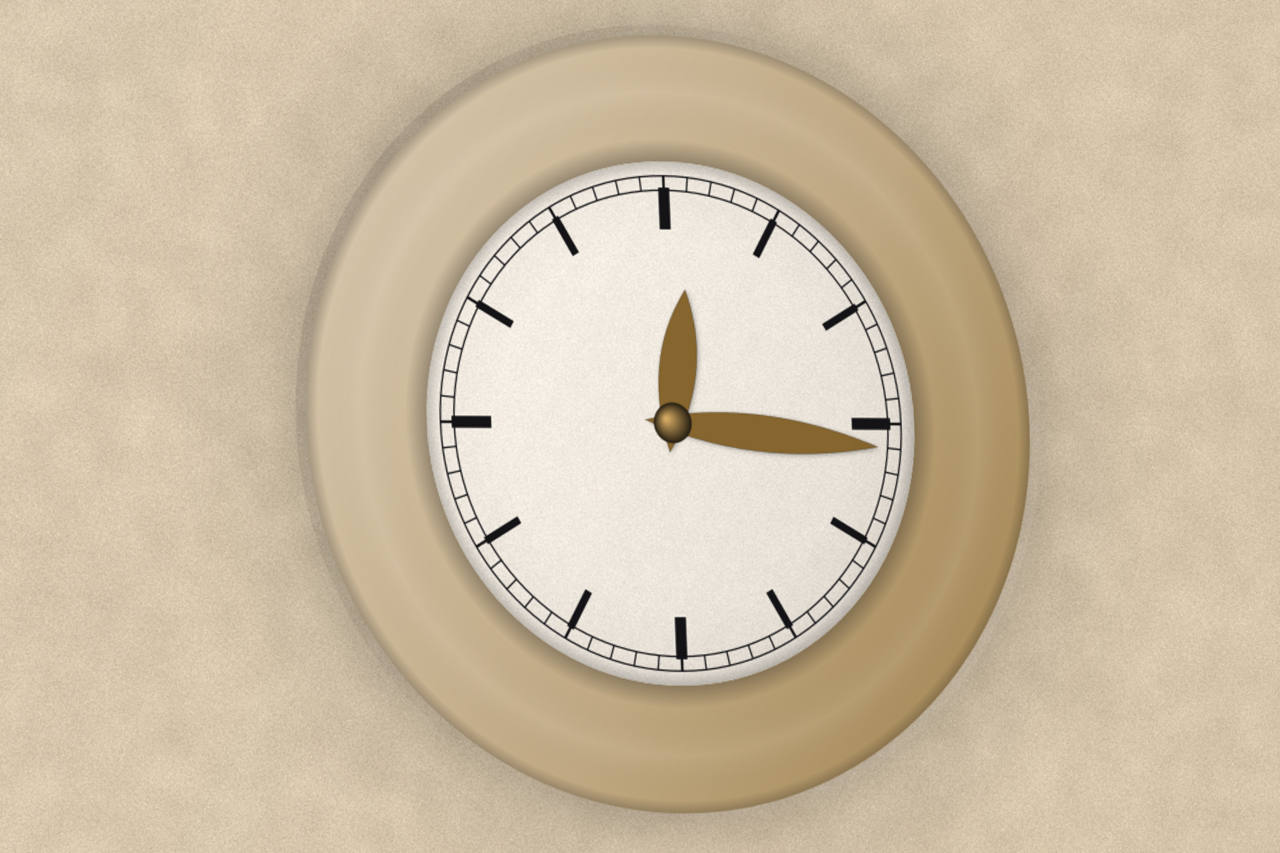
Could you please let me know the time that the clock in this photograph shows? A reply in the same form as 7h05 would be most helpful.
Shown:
12h16
